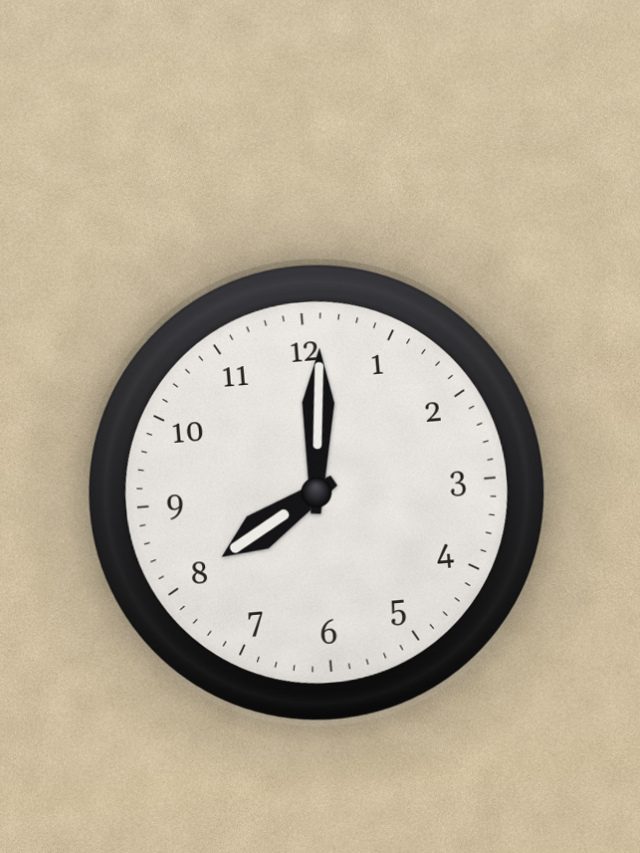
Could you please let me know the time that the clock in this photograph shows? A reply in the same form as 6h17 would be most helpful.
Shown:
8h01
